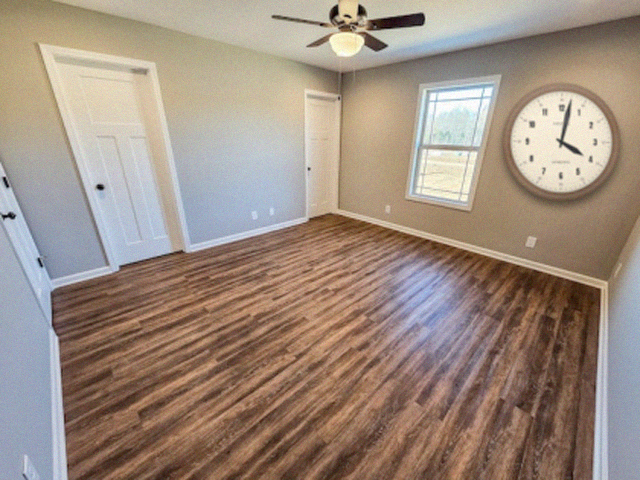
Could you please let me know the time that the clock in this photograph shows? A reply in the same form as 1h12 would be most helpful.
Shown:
4h02
